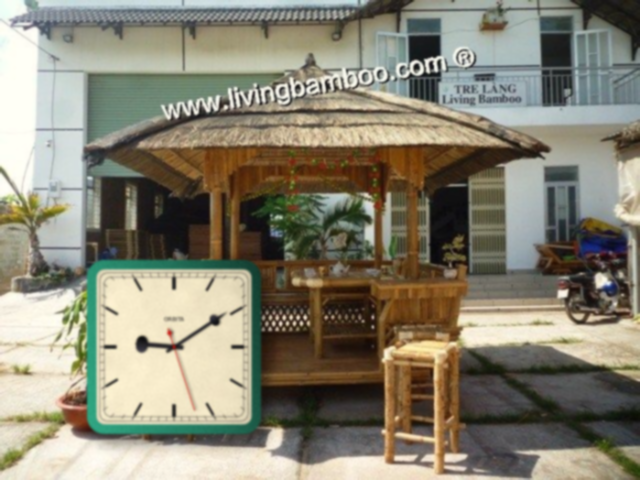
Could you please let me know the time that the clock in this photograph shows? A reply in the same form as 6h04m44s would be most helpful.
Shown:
9h09m27s
